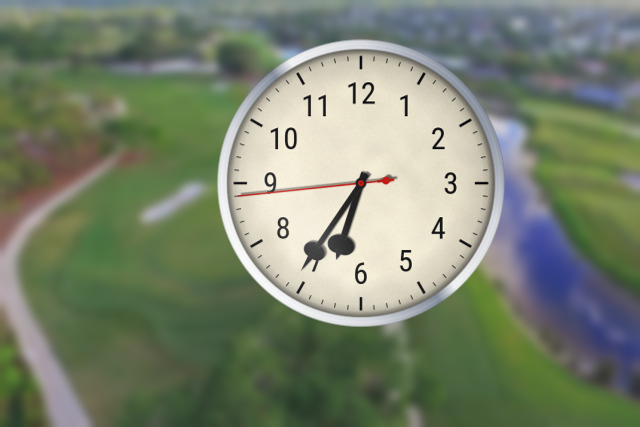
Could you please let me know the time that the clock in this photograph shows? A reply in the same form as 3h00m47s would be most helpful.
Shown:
6h35m44s
